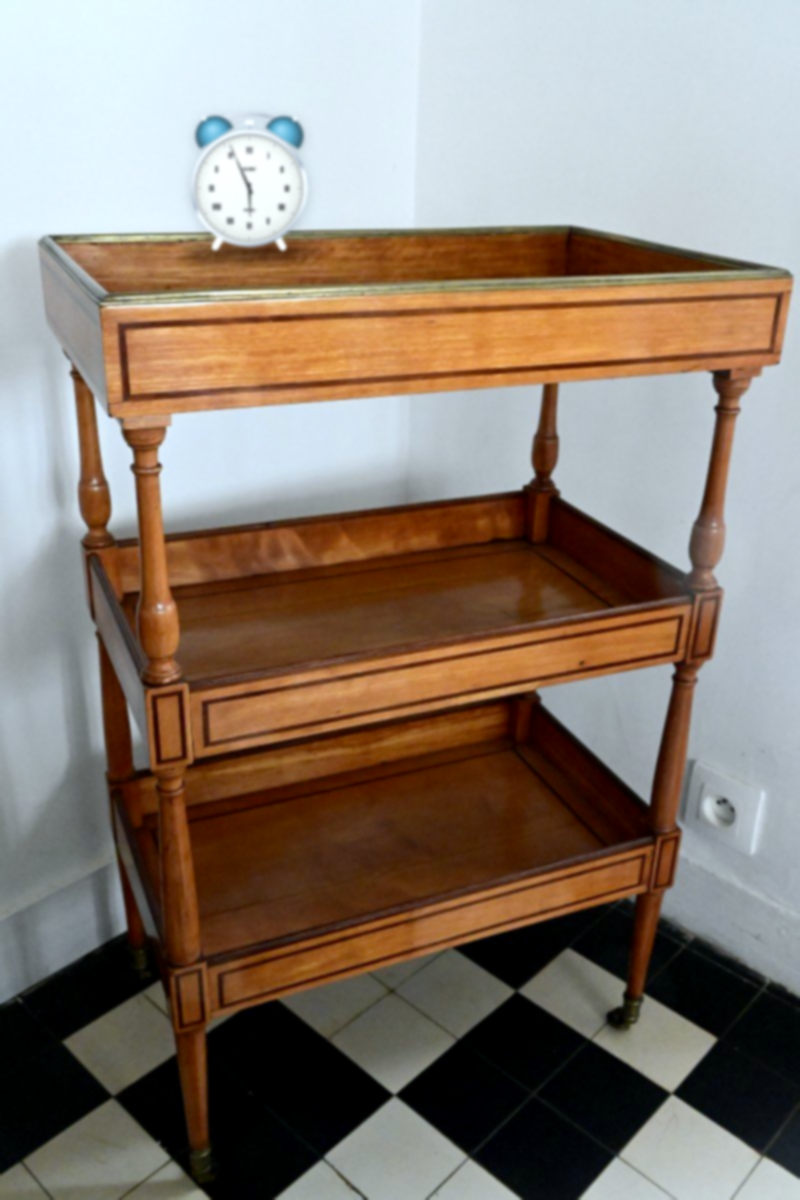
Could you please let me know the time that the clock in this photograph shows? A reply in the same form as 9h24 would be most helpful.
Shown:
5h56
